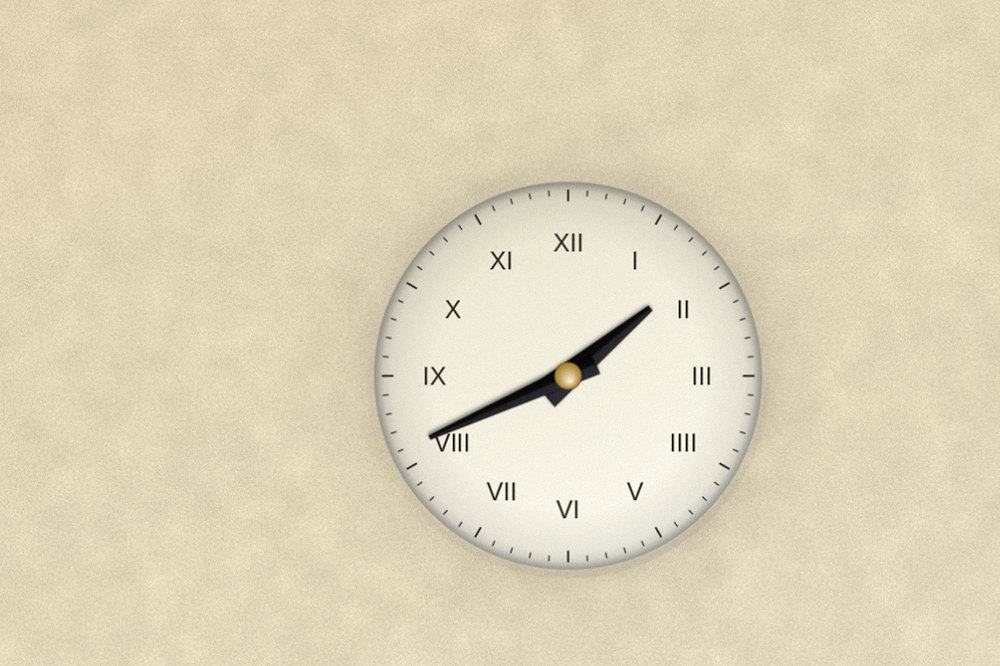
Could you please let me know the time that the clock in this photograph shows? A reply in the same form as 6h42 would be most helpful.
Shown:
1h41
